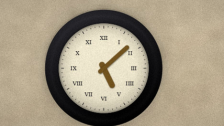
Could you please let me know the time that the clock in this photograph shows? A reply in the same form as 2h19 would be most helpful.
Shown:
5h08
